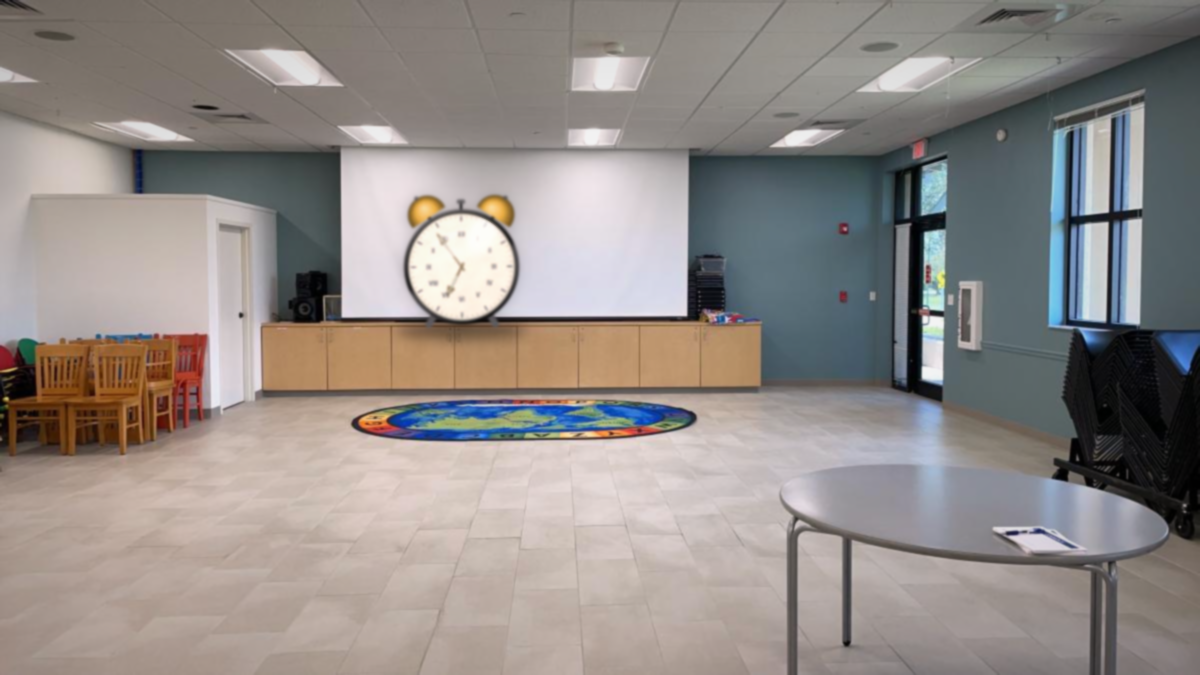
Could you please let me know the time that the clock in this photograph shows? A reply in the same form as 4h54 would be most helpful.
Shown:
6h54
